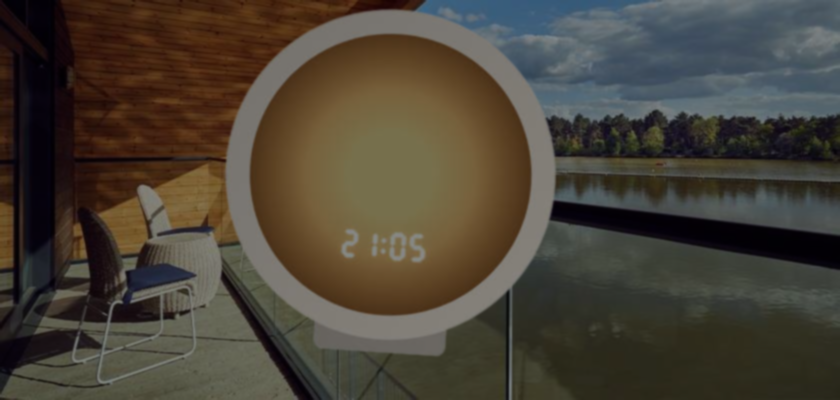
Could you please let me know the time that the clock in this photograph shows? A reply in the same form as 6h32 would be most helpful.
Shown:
21h05
